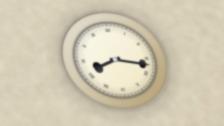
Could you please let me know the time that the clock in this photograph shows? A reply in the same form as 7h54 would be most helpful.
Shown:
8h17
